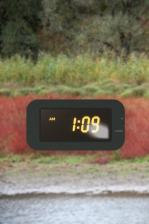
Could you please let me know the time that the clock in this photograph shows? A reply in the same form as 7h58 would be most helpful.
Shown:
1h09
